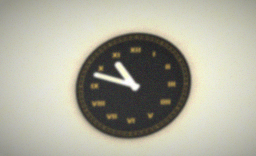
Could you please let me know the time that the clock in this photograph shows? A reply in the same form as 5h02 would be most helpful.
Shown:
10h48
